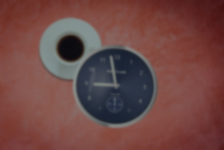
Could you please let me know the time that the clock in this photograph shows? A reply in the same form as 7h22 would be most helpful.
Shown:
8h58
